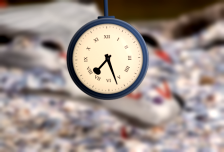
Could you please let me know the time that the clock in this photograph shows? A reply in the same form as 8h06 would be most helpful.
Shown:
7h27
